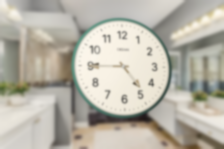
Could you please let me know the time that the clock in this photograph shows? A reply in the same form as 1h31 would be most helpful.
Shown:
4h45
